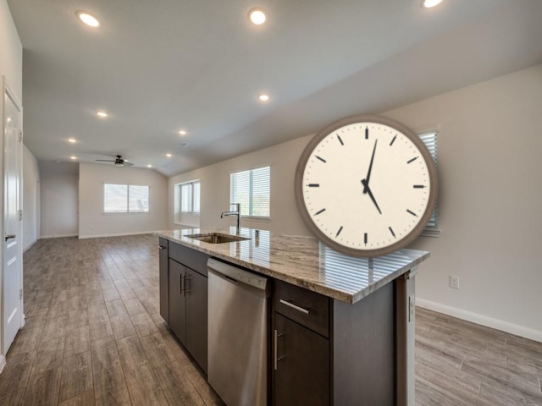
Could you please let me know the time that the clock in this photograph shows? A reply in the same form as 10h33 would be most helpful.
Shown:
5h02
